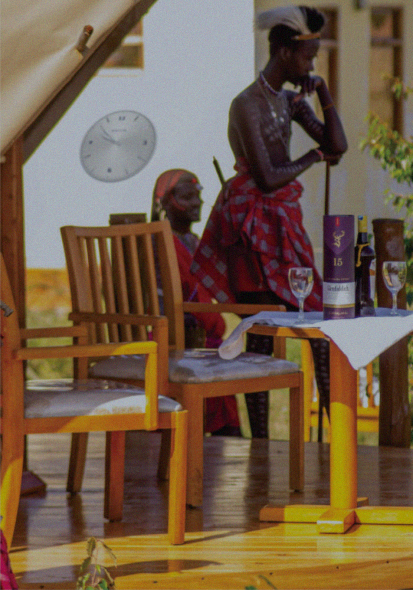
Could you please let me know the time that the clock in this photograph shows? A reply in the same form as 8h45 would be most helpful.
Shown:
9h52
